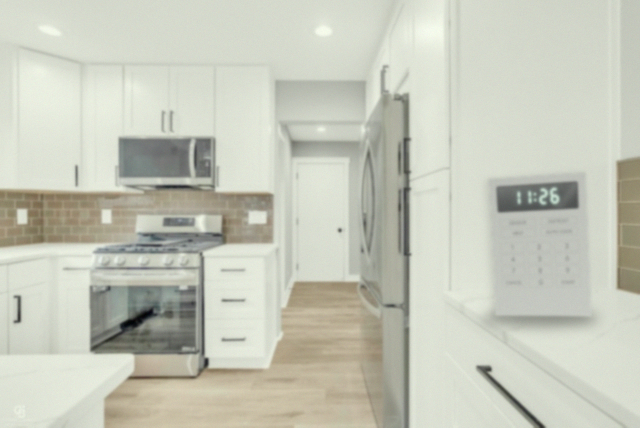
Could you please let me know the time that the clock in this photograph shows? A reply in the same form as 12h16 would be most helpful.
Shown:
11h26
